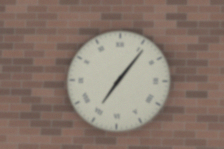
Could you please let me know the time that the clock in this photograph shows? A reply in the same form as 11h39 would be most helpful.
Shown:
7h06
